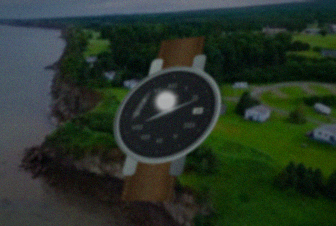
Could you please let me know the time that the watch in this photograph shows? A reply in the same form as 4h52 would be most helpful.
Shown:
8h11
